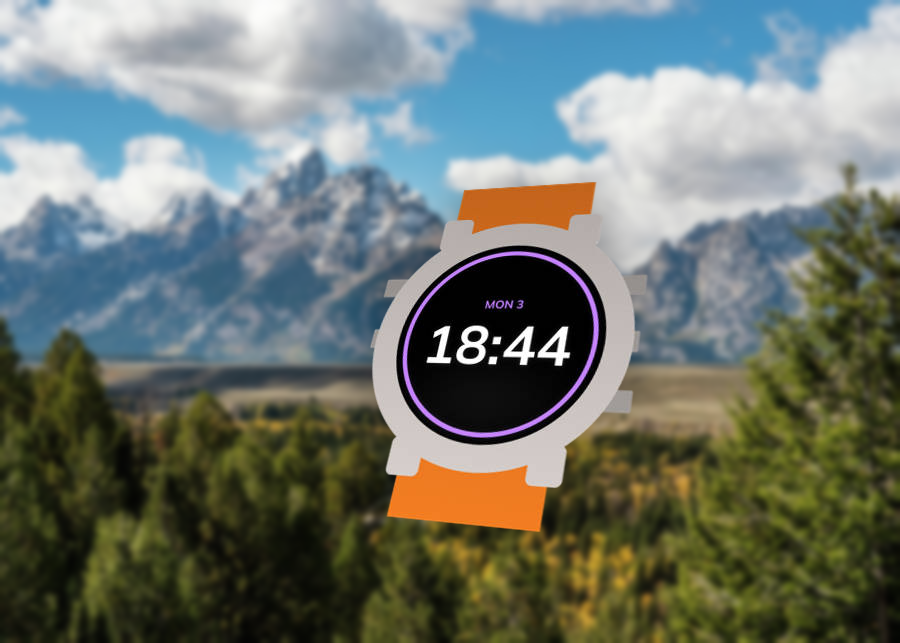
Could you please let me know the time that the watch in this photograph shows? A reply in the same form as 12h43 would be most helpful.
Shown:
18h44
